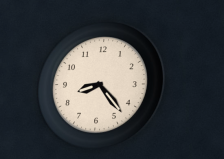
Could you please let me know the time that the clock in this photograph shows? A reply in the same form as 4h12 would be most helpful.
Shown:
8h23
